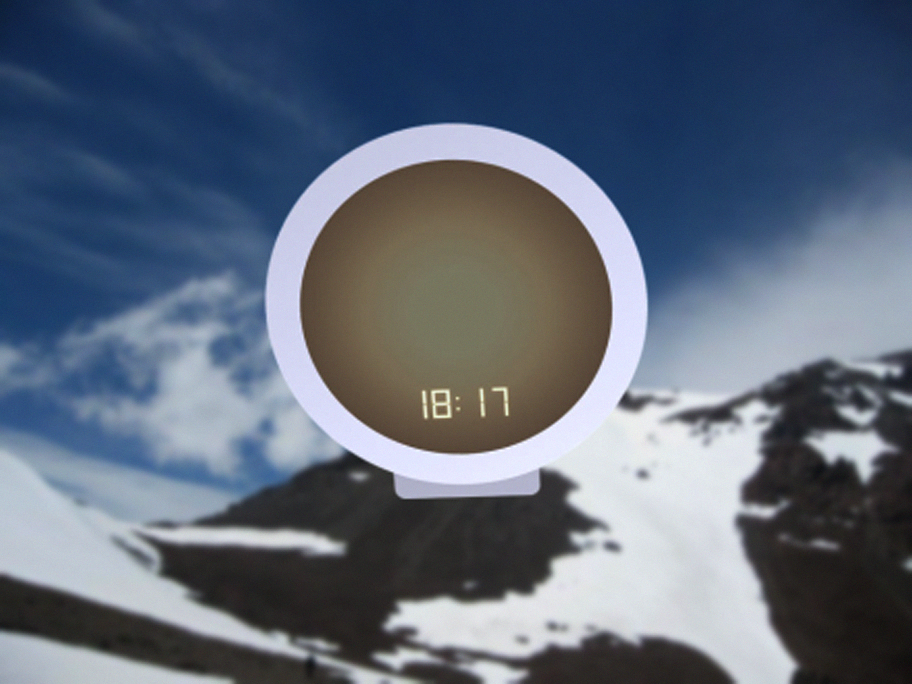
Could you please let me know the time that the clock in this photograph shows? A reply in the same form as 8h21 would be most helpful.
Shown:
18h17
